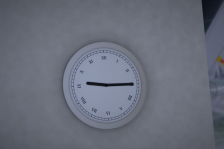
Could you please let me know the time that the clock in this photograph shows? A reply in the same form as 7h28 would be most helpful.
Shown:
9h15
